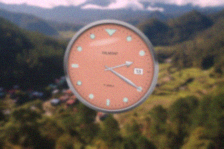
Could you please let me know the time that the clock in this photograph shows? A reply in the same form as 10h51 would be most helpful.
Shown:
2h20
